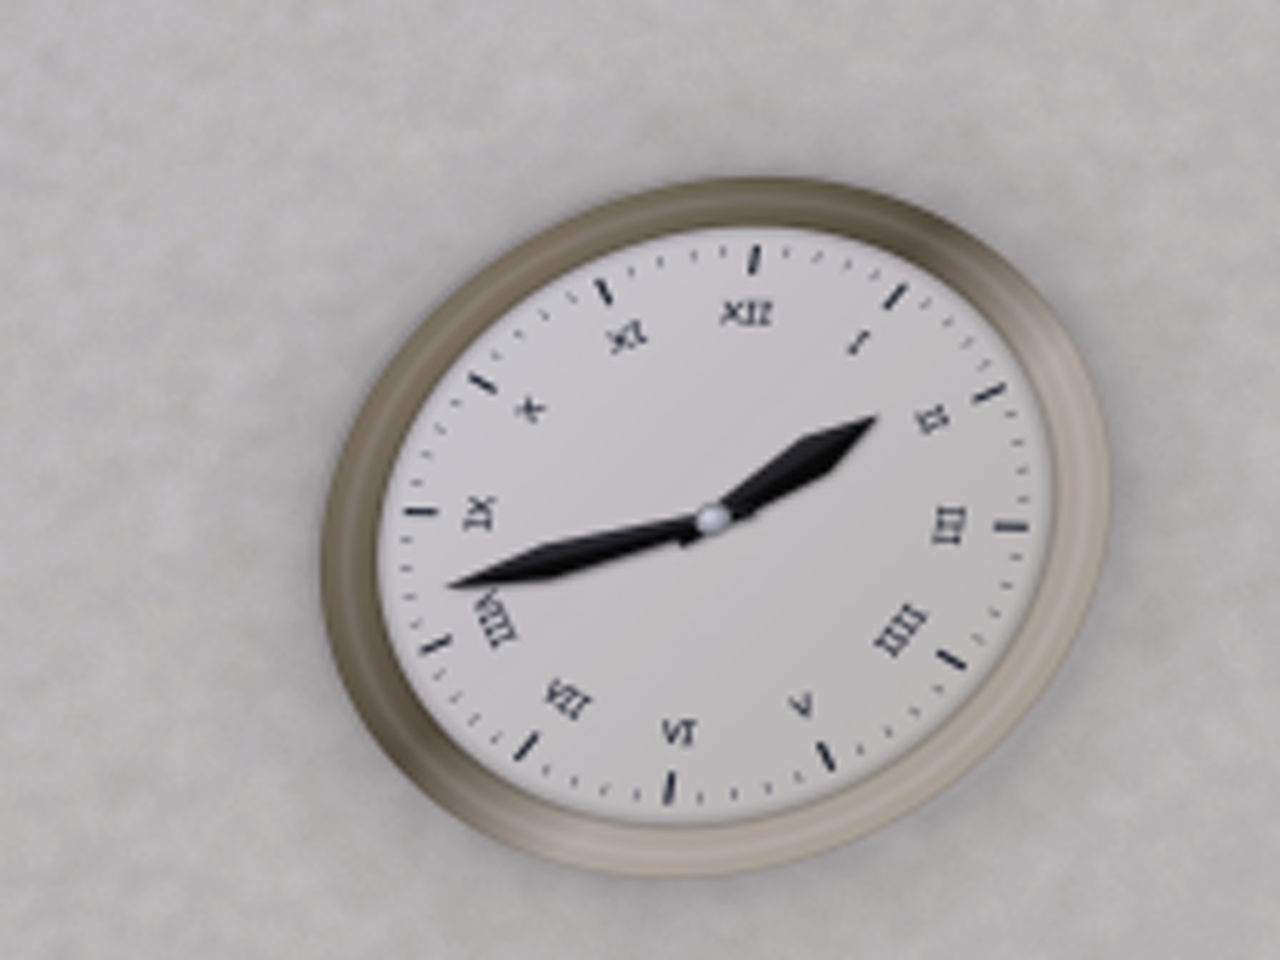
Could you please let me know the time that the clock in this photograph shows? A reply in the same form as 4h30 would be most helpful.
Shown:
1h42
